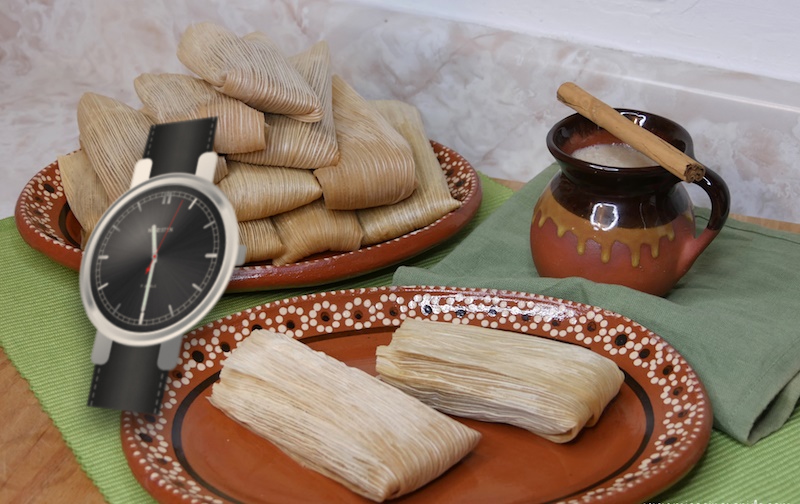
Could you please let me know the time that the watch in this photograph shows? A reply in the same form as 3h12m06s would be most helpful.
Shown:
11h30m03s
